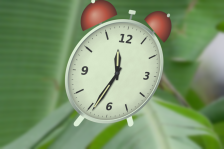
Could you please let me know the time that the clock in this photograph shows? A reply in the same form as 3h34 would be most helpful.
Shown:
11h34
